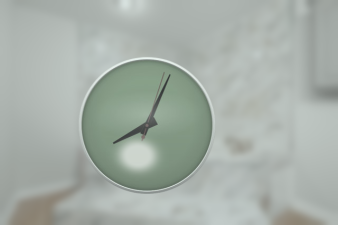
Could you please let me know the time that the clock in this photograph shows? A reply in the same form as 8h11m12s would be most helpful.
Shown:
8h04m03s
